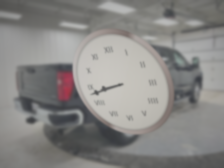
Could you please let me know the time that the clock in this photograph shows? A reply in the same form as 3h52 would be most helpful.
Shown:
8h43
